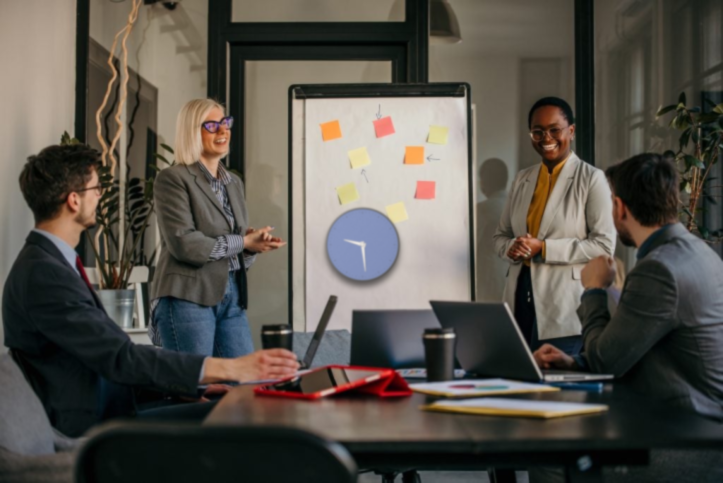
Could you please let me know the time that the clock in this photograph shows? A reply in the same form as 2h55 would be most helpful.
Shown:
9h29
